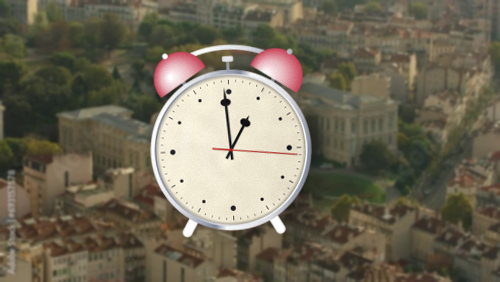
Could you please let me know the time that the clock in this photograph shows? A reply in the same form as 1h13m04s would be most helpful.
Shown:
12h59m16s
